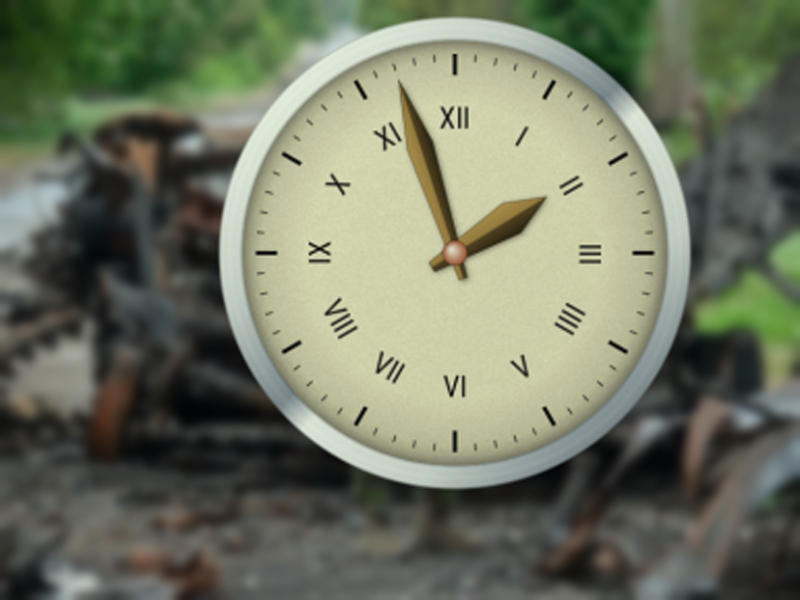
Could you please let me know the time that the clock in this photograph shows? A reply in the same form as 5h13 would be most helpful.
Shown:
1h57
